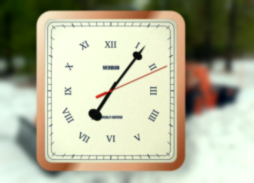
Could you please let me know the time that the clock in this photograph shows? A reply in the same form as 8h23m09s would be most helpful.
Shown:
7h06m11s
